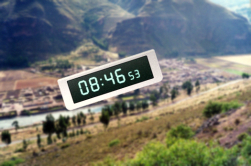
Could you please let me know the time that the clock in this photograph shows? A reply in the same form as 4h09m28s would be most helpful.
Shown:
8h46m53s
